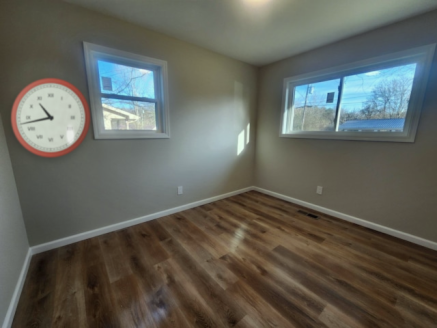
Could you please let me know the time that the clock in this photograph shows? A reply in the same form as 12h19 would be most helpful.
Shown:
10h43
